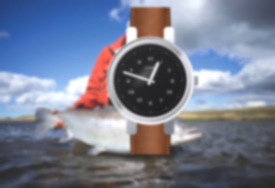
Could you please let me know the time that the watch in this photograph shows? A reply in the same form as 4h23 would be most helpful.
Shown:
12h48
